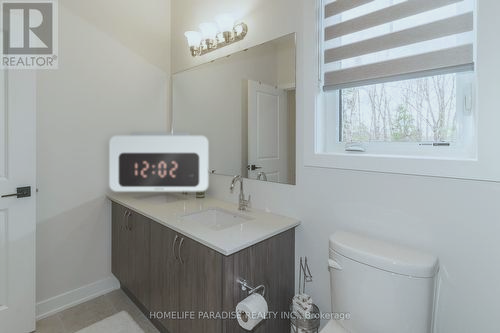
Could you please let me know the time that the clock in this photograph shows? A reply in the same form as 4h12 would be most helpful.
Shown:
12h02
